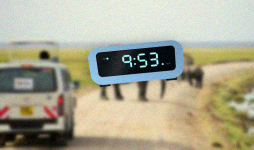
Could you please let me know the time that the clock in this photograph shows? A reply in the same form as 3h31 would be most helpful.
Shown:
9h53
